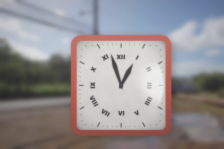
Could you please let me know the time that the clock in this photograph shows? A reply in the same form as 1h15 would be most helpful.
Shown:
12h57
